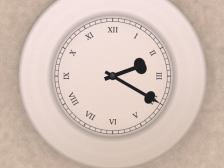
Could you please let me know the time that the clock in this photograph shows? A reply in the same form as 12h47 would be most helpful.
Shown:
2h20
